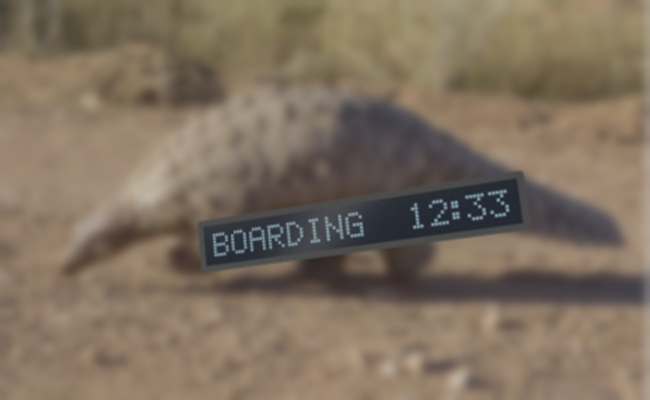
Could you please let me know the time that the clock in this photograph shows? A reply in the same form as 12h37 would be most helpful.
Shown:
12h33
